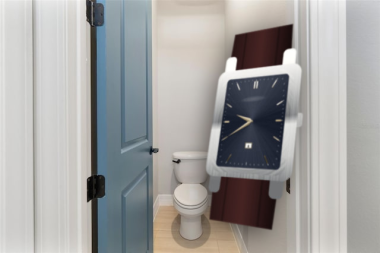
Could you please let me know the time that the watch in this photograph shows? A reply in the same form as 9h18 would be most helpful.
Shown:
9h40
